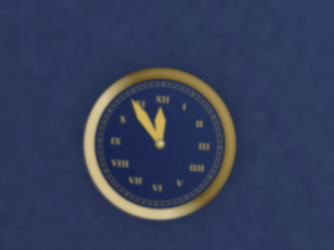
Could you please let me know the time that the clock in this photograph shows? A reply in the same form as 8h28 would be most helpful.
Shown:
11h54
